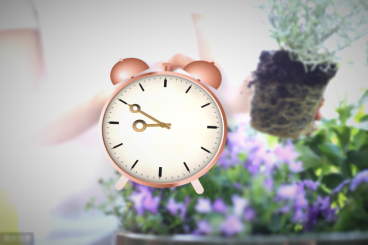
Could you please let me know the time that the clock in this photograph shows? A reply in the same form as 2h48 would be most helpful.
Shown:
8h50
